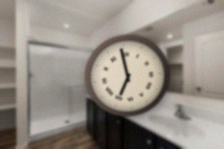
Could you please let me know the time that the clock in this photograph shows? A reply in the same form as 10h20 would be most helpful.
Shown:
6h59
